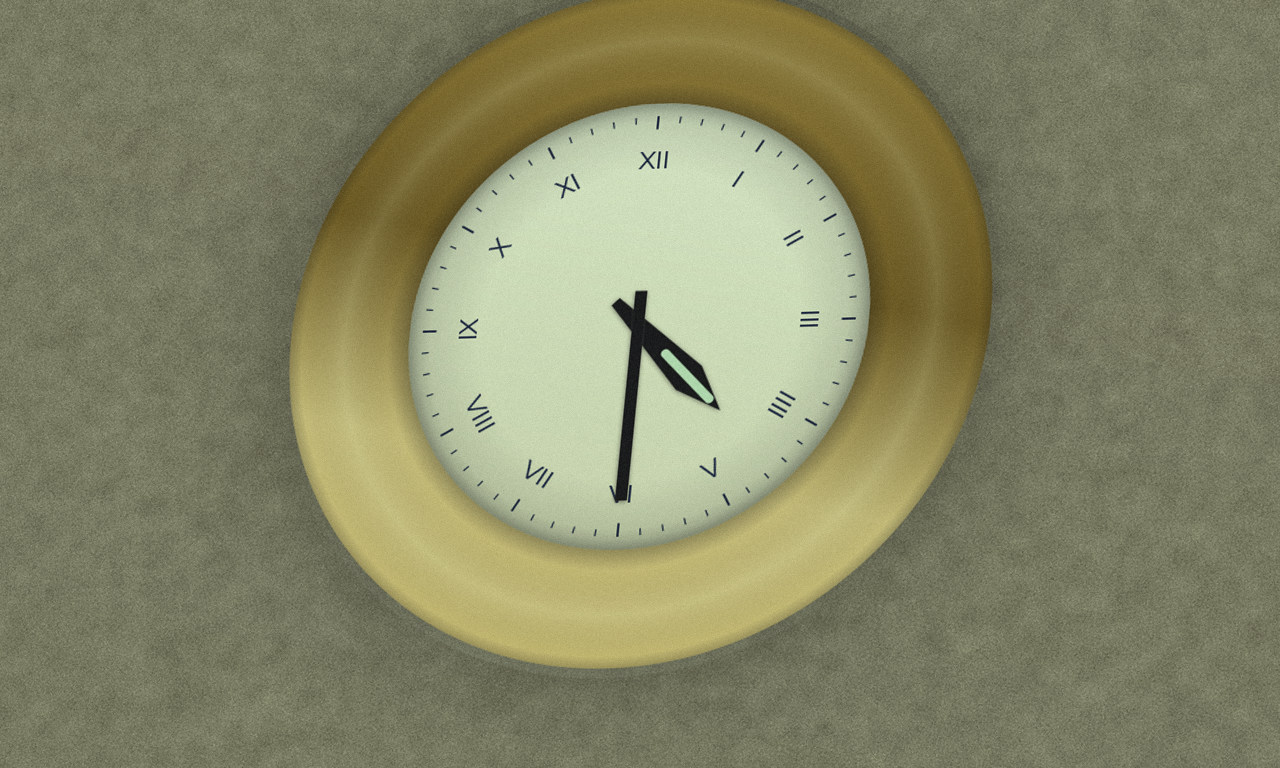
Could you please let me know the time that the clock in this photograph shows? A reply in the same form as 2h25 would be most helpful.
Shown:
4h30
